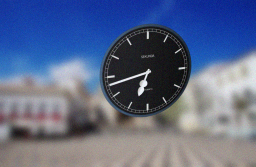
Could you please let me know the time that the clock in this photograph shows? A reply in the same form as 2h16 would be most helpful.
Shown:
6h43
